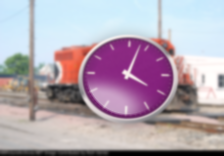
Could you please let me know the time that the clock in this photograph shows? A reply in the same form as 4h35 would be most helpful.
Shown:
4h03
